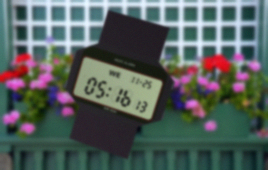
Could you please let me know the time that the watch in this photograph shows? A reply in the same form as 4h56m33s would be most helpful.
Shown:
5h16m13s
